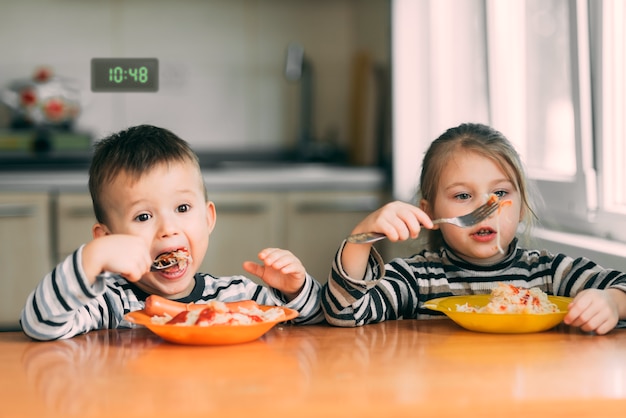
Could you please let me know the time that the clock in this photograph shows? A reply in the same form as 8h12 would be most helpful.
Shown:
10h48
